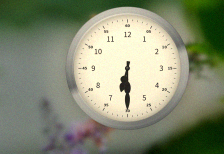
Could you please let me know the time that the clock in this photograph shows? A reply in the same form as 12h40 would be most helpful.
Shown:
6h30
